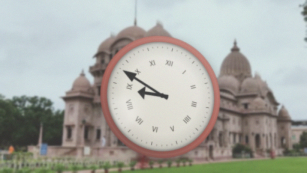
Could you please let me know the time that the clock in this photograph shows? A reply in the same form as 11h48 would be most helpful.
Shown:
8h48
